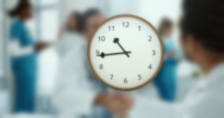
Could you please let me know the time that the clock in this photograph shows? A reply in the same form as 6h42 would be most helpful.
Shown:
10h44
